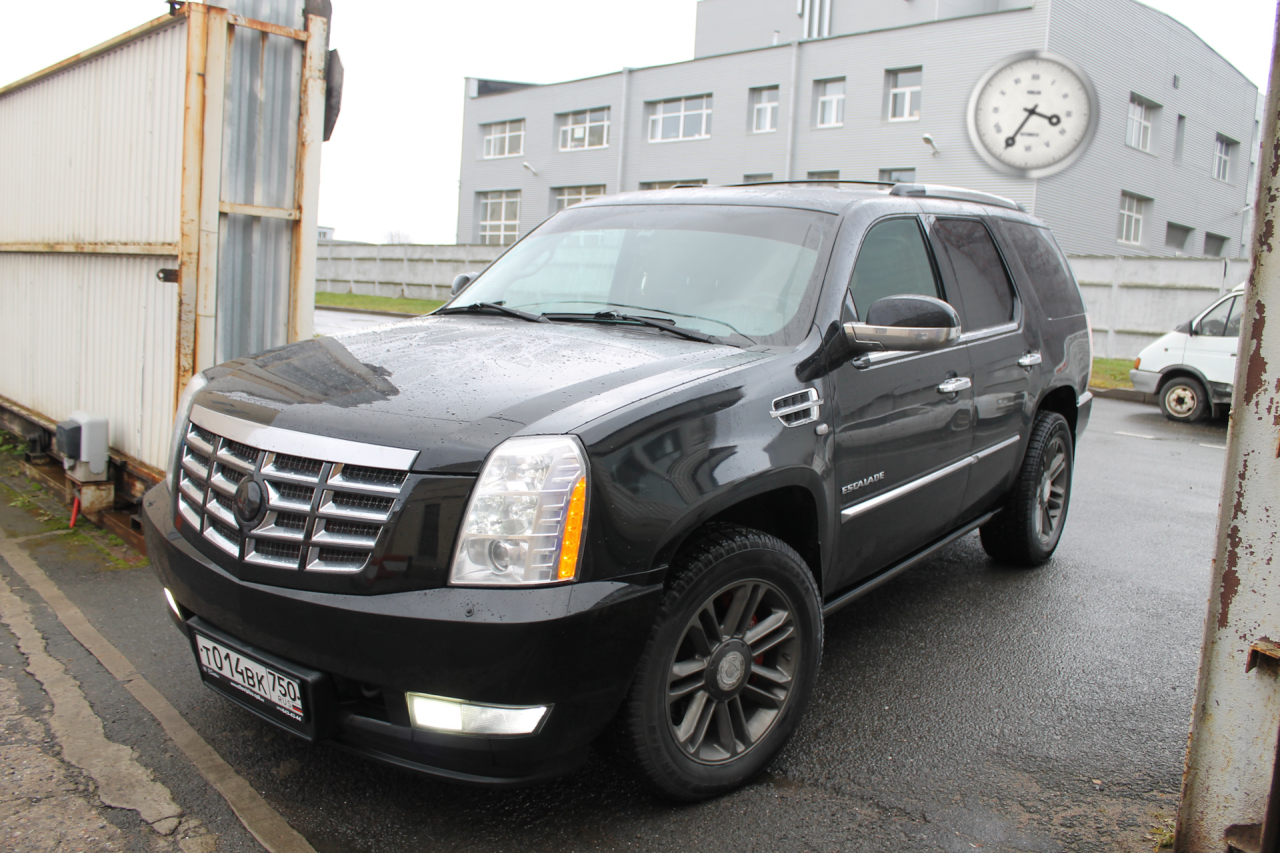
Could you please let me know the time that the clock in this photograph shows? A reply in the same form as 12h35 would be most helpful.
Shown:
3h35
